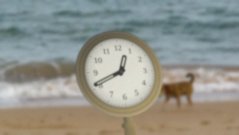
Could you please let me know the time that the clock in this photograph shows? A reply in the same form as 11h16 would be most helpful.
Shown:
12h41
